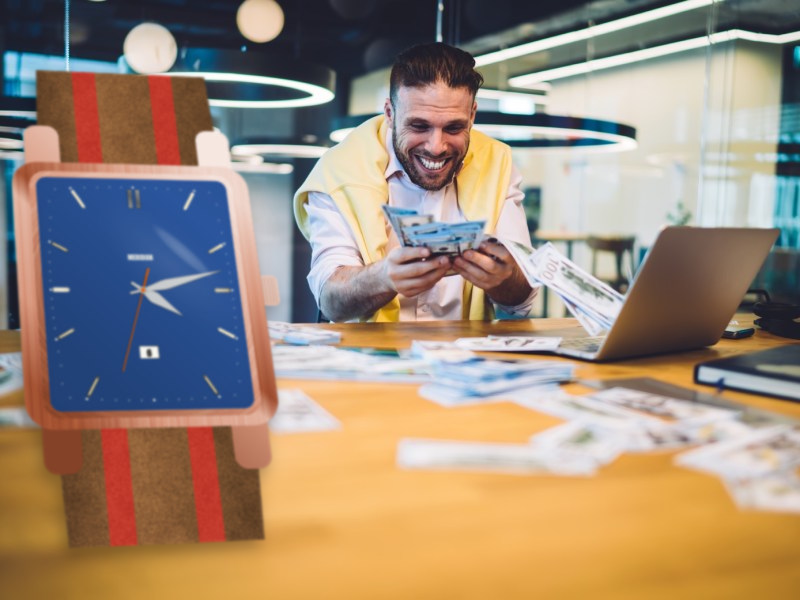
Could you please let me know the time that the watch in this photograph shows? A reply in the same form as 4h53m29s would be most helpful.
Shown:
4h12m33s
